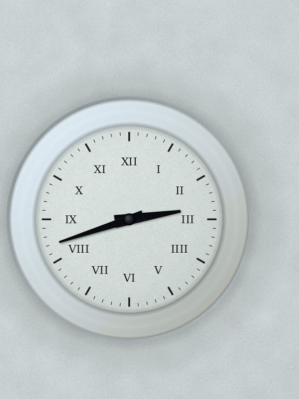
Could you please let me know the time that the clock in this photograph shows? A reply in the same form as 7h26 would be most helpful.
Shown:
2h42
